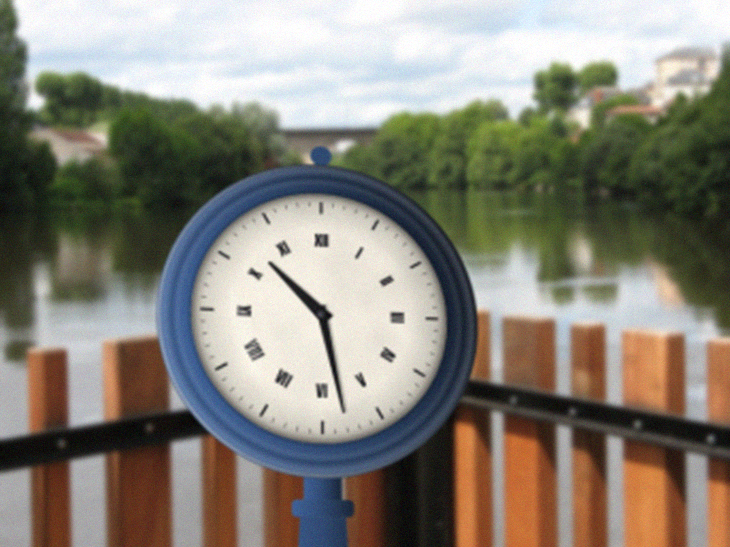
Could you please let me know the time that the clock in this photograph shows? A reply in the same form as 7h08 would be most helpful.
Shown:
10h28
